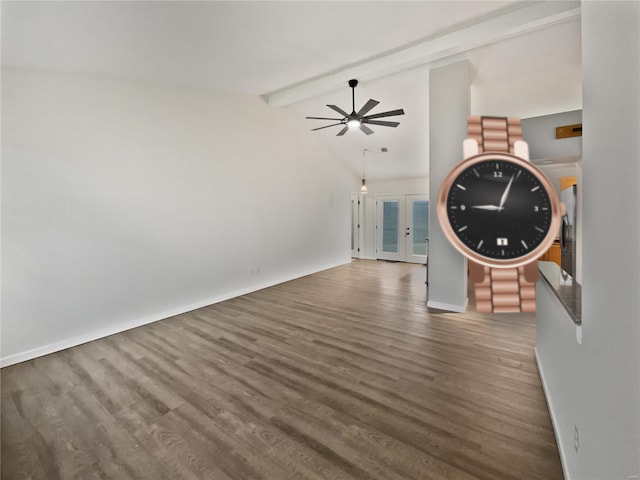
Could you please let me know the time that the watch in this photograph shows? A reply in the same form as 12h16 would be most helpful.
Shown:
9h04
